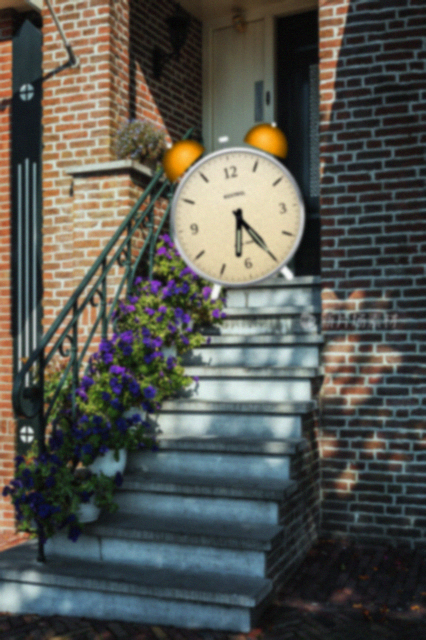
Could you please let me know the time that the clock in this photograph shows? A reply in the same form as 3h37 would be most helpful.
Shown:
6h25
